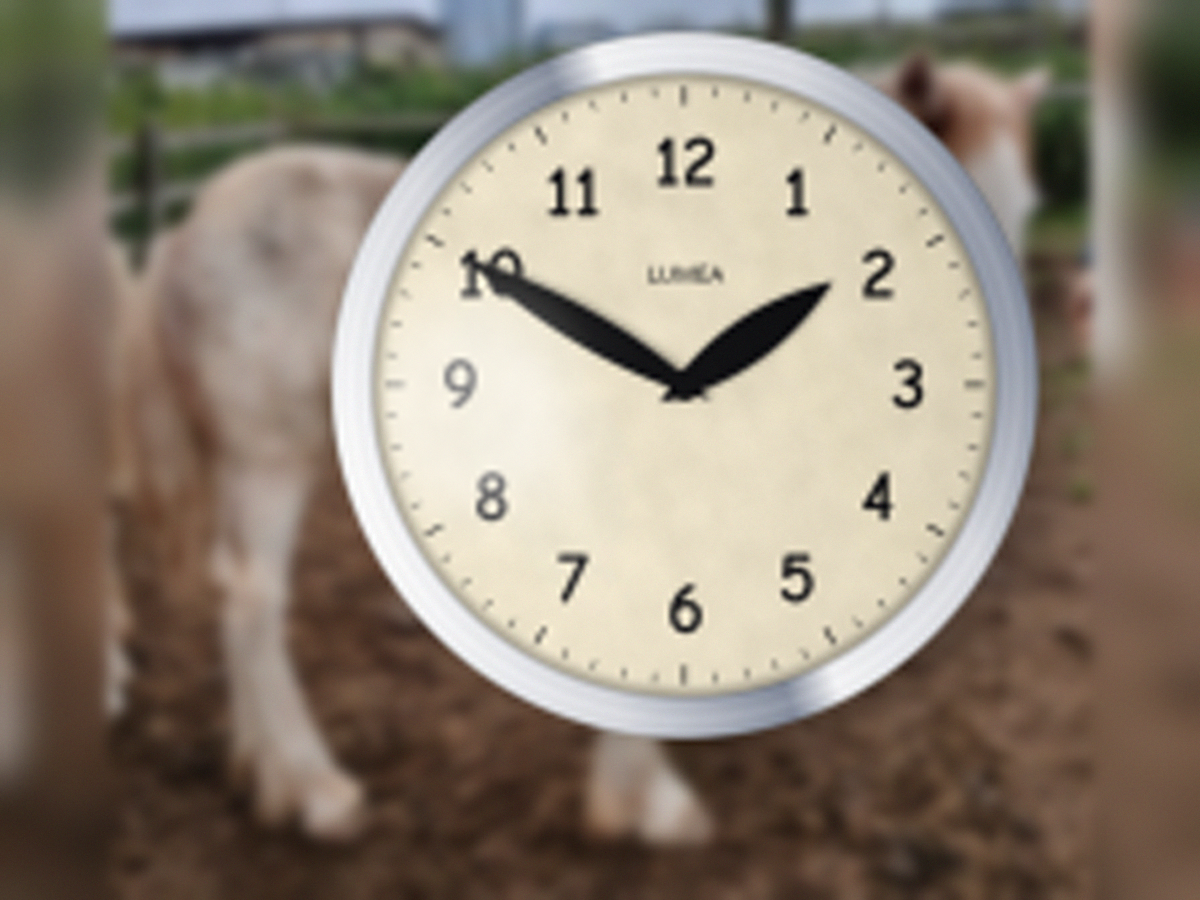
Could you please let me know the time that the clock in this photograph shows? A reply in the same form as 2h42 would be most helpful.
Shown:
1h50
